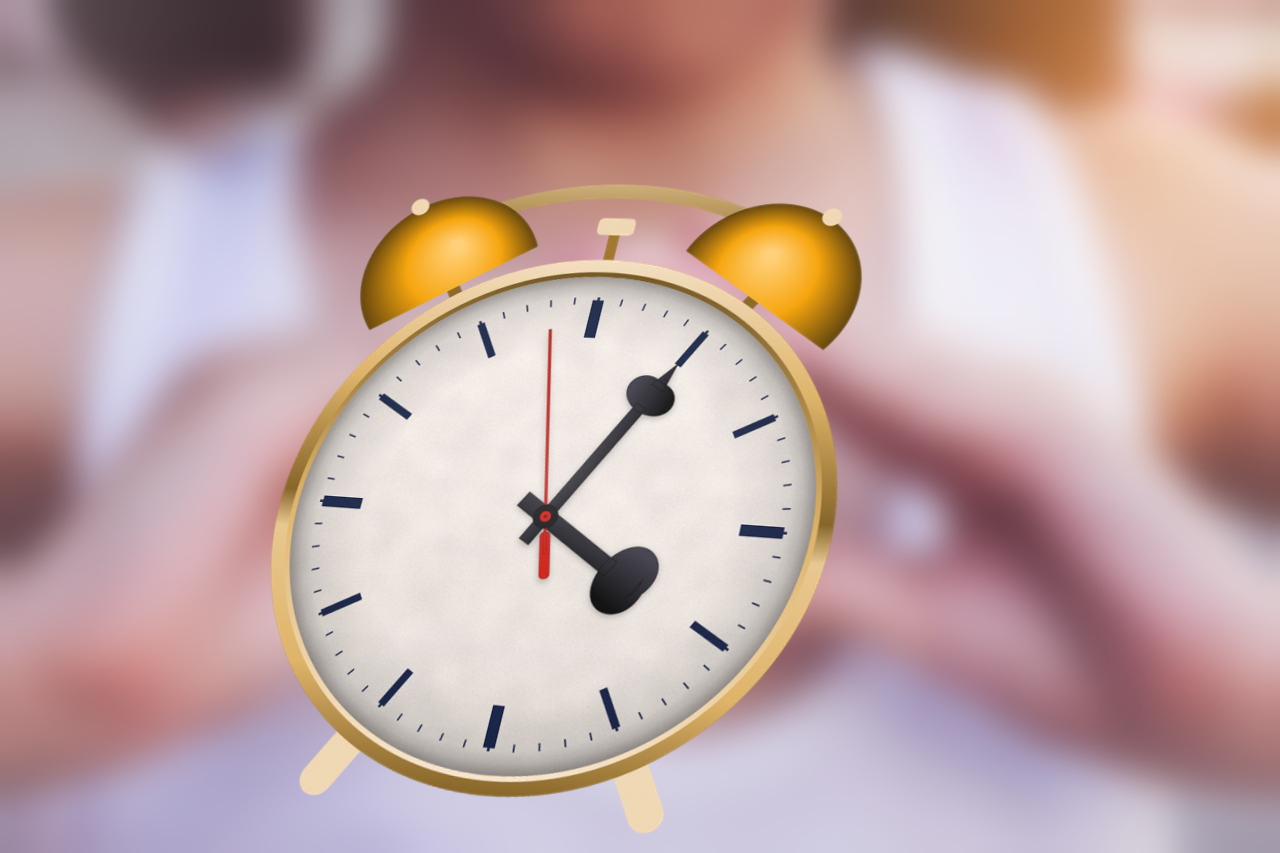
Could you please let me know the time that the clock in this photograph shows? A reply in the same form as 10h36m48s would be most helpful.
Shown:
4h04m58s
